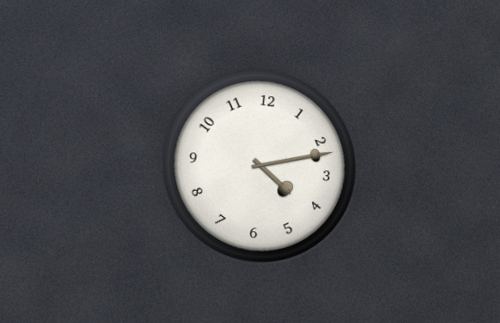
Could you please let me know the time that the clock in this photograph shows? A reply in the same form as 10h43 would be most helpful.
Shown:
4h12
